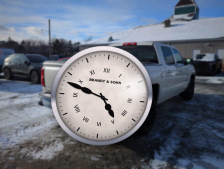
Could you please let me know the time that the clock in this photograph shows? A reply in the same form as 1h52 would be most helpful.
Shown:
4h48
